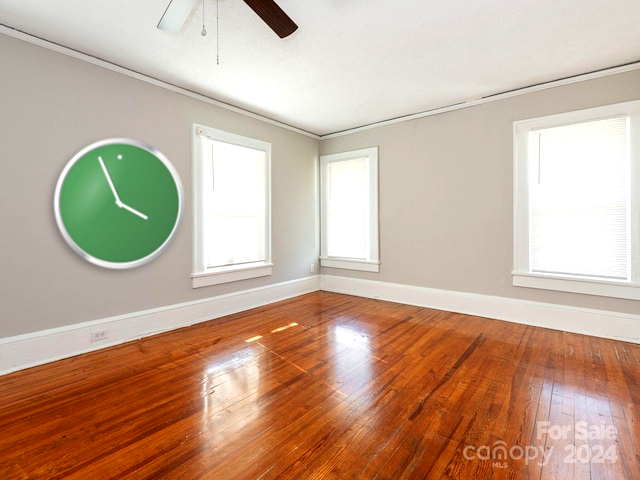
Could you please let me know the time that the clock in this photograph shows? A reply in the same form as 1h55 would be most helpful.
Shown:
3h56
